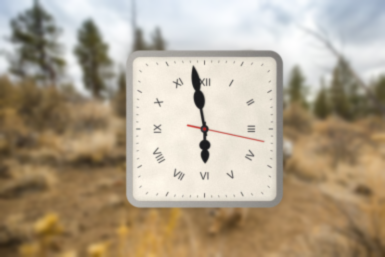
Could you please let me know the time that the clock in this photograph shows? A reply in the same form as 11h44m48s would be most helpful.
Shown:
5h58m17s
